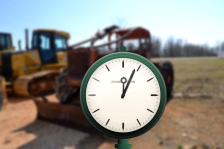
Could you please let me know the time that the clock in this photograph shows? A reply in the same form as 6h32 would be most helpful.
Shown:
12h04
